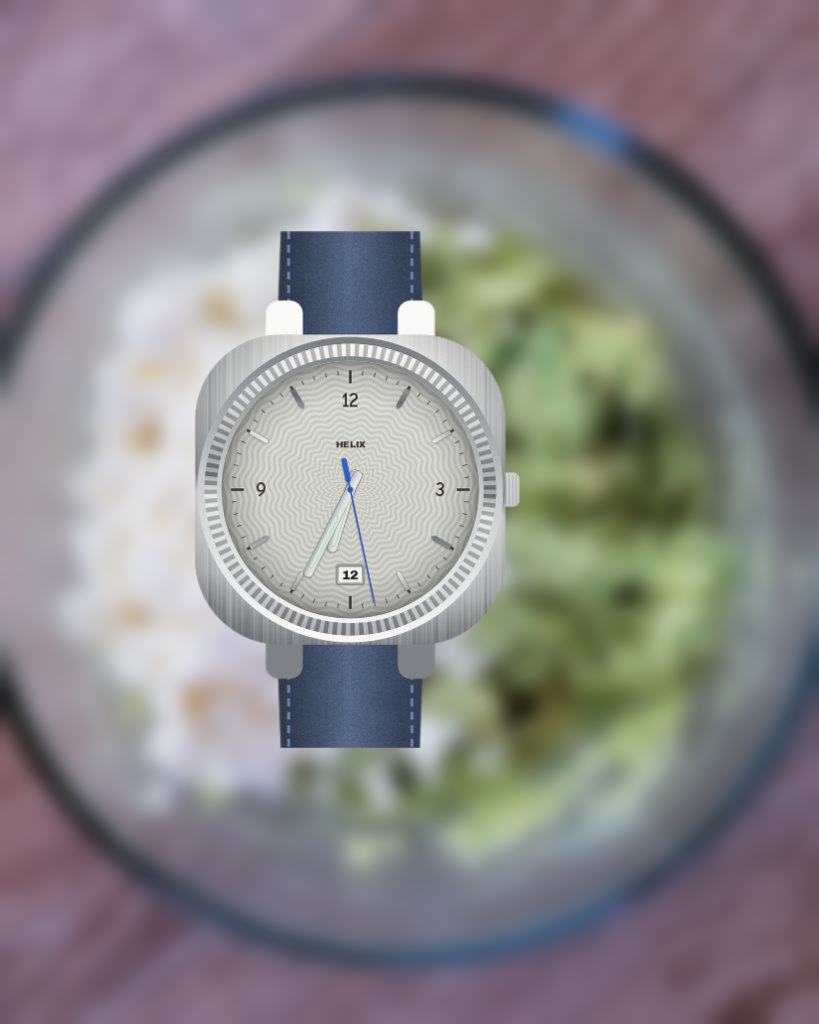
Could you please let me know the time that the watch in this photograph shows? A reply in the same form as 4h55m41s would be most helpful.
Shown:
6h34m28s
